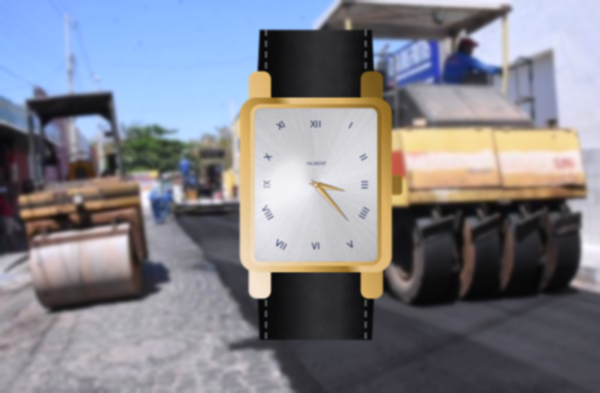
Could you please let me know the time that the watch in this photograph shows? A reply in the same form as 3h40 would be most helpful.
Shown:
3h23
